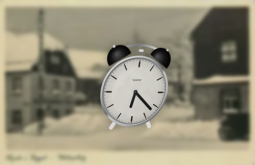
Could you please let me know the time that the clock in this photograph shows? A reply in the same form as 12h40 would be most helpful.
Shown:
6h22
